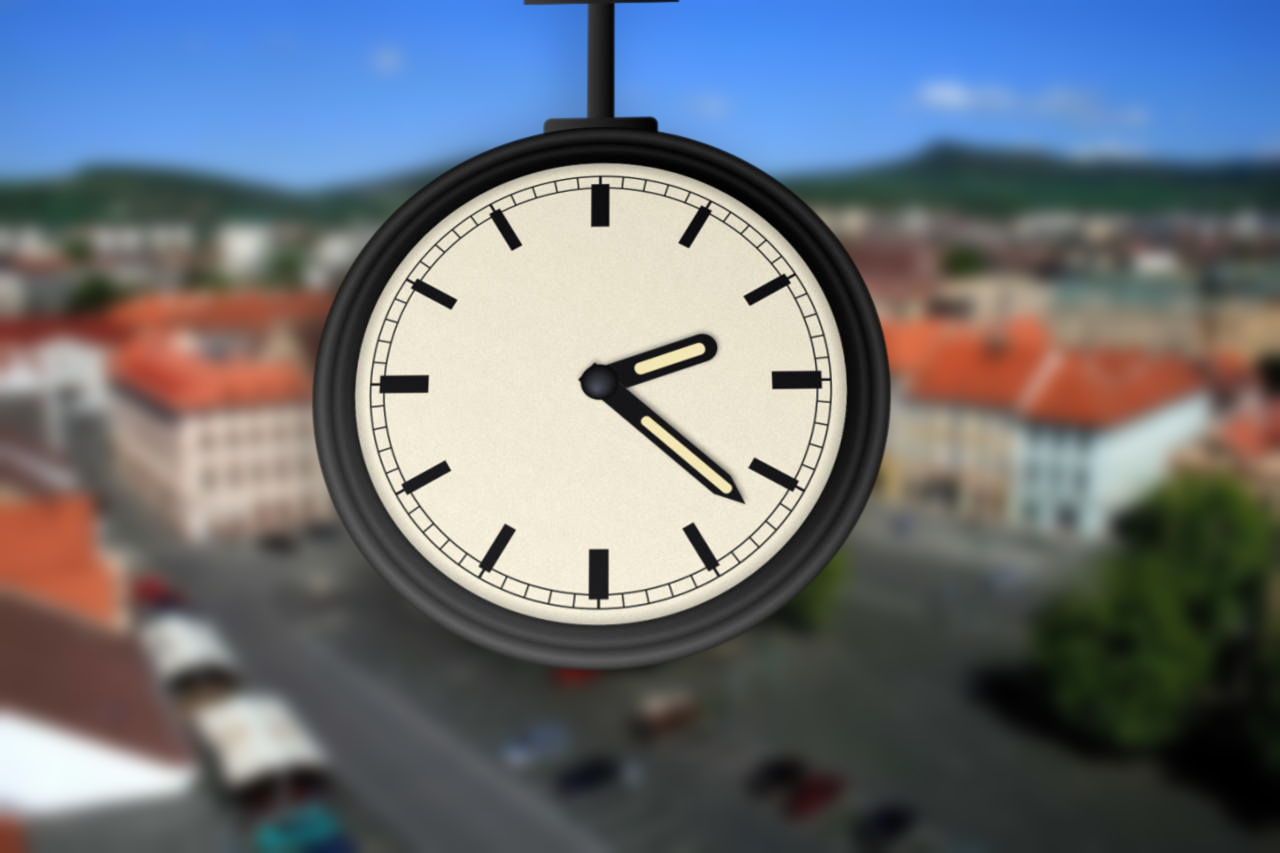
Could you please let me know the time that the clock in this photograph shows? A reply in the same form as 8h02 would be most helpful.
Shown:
2h22
